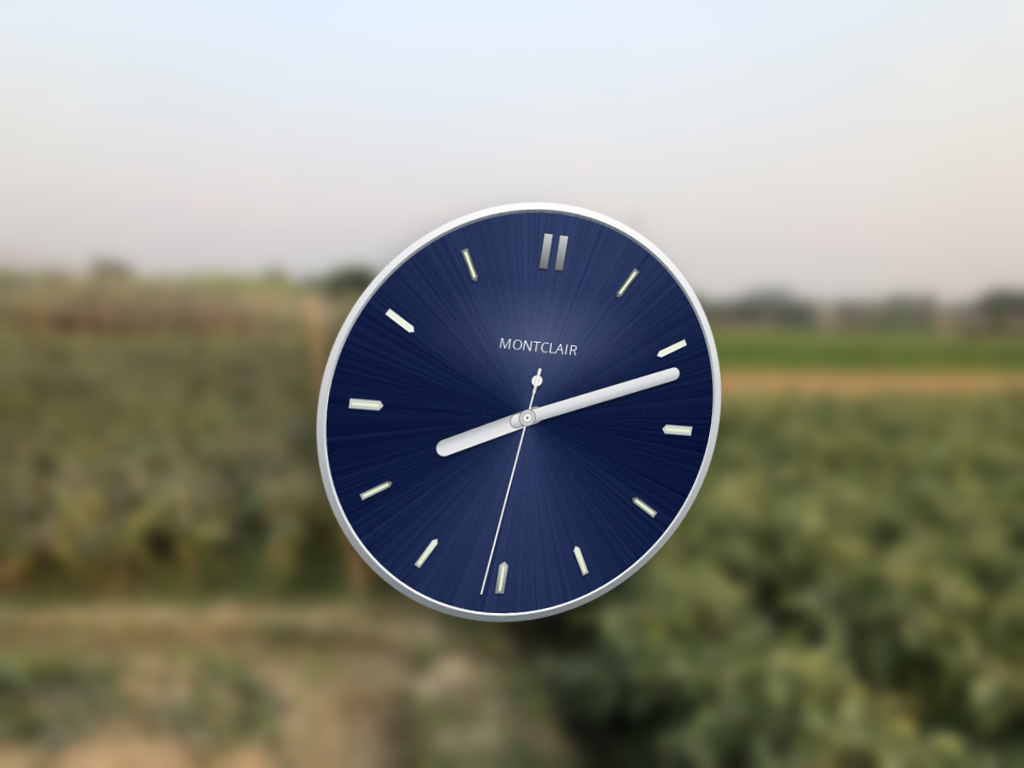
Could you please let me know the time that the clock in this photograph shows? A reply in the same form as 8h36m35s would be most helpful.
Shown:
8h11m31s
